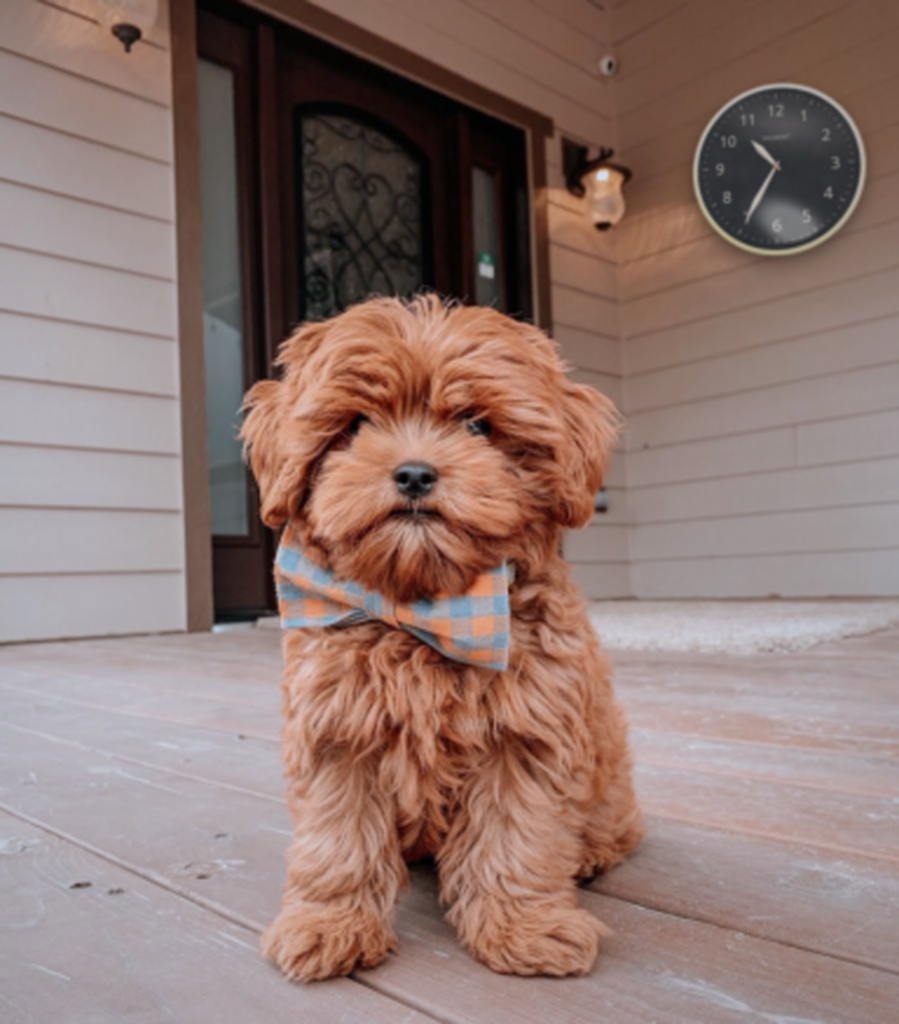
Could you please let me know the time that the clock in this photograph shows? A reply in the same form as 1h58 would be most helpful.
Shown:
10h35
